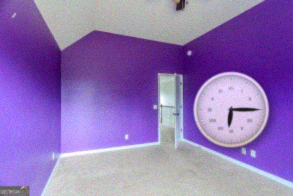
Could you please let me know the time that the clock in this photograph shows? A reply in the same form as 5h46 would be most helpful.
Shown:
6h15
